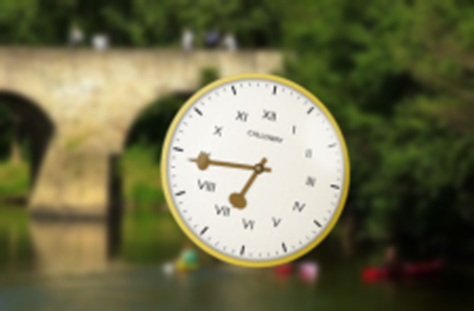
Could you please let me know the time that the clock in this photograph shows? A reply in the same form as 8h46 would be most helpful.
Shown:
6h44
